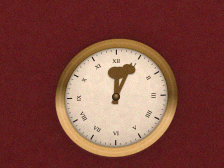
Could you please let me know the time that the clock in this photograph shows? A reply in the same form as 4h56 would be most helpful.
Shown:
12h04
